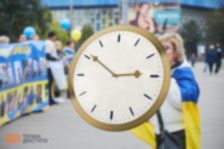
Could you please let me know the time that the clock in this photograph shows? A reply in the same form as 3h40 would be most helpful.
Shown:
2h51
